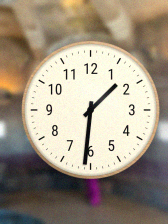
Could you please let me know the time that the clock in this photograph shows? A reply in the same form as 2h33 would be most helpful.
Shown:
1h31
